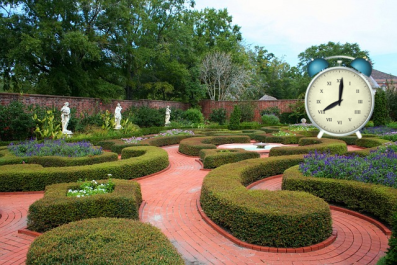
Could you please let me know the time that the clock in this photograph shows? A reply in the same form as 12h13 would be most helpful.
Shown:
8h01
